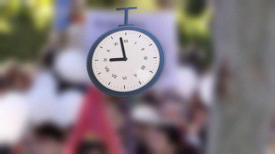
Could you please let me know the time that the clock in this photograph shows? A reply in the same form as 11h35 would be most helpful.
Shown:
8h58
